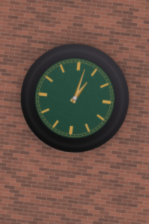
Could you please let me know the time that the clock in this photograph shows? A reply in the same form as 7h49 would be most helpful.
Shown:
1h02
